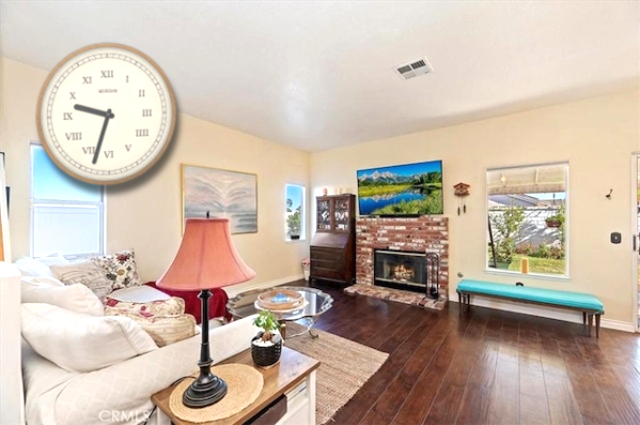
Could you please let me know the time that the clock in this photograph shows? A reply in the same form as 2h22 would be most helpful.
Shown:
9h33
